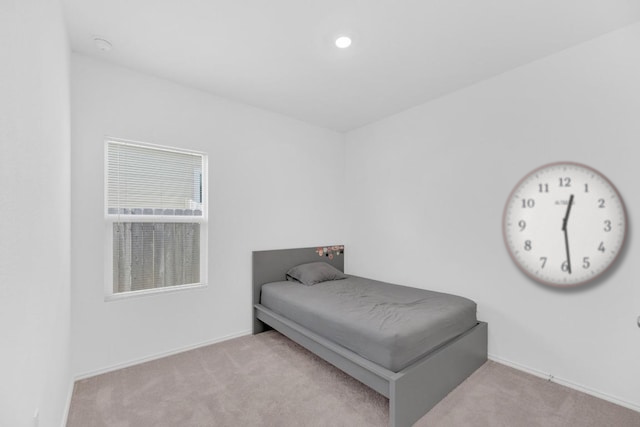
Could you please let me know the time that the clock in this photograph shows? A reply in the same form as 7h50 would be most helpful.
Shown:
12h29
